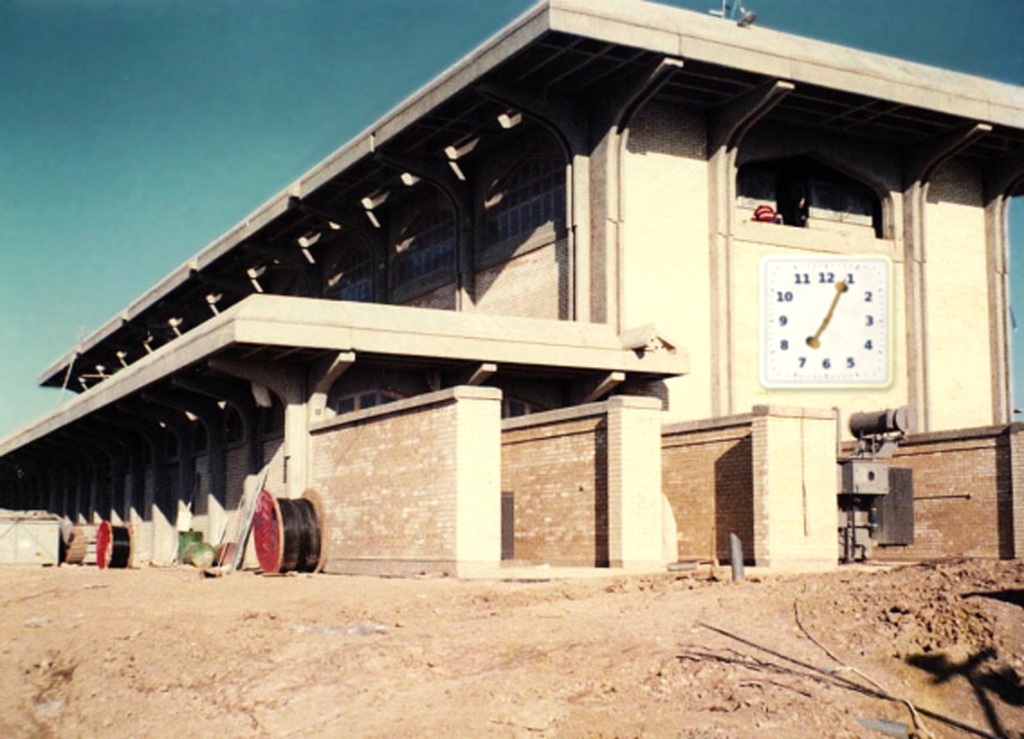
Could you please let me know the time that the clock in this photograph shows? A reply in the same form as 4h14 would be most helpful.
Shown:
7h04
